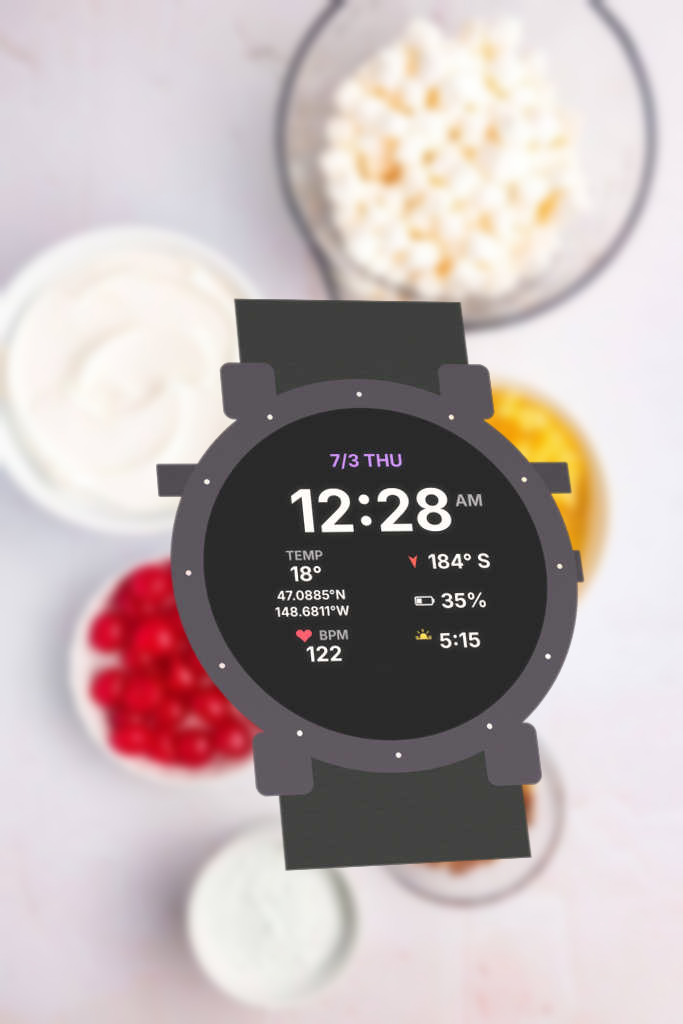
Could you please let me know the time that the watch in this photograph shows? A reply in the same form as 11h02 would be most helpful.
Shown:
12h28
